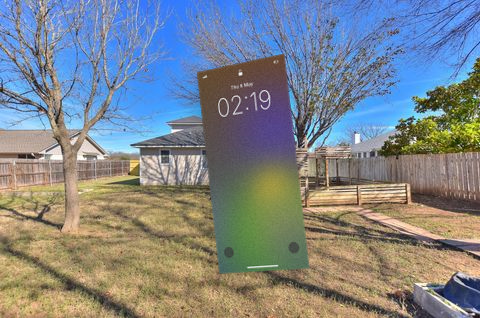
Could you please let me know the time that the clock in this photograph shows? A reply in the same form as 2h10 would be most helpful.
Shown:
2h19
